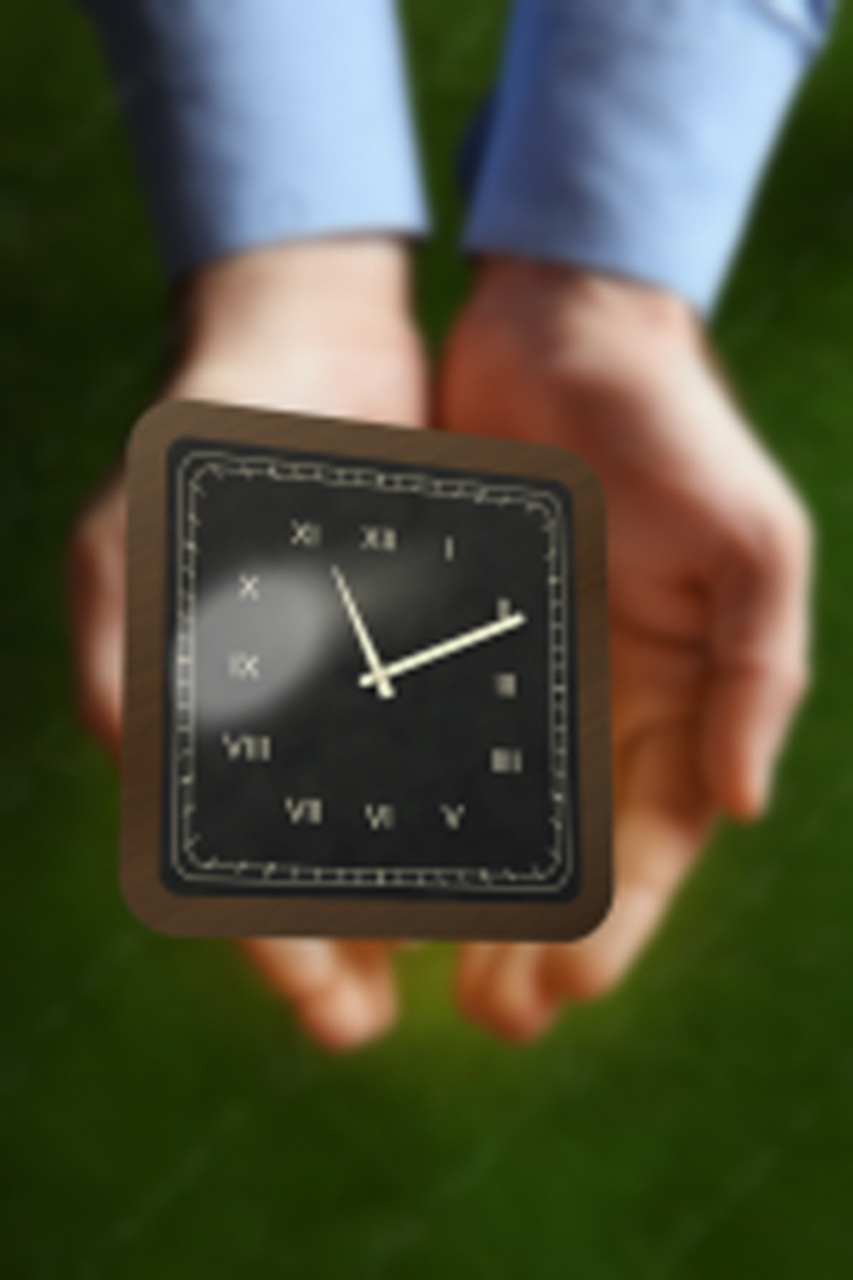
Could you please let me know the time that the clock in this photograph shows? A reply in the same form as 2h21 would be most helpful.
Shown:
11h11
